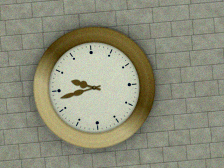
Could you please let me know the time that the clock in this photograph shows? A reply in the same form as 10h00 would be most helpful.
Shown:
9h43
